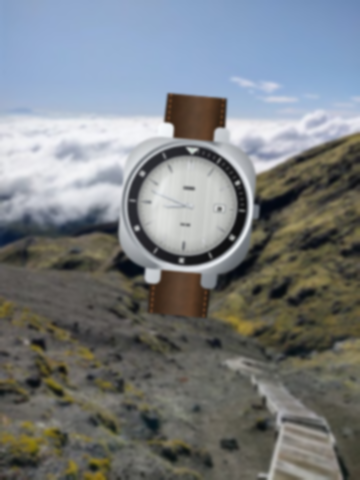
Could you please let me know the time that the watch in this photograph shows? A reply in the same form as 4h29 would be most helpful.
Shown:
8h48
